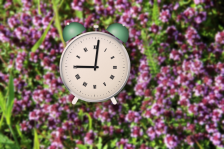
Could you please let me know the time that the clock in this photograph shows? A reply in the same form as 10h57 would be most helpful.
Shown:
9h01
